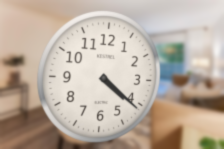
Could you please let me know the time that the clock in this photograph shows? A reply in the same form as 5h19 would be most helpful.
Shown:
4h21
